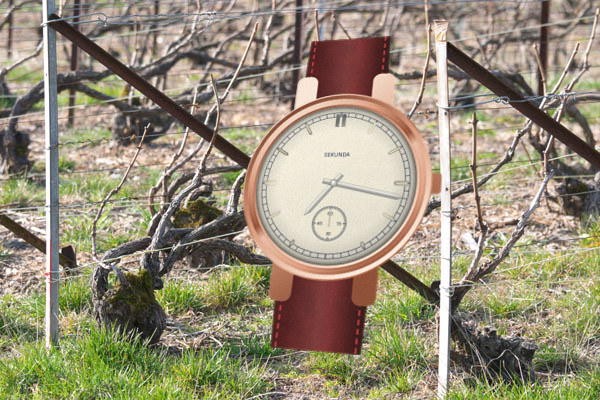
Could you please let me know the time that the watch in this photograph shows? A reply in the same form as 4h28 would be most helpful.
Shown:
7h17
